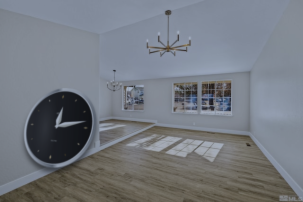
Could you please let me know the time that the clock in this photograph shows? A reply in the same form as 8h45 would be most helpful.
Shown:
12h13
